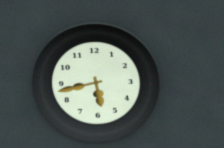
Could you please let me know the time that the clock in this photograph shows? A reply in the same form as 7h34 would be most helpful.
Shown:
5h43
